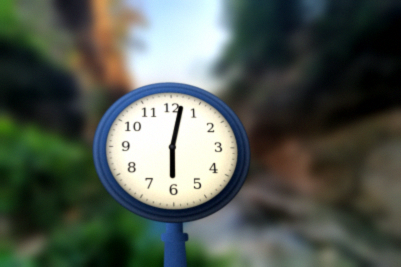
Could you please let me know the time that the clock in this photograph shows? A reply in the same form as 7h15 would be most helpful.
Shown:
6h02
